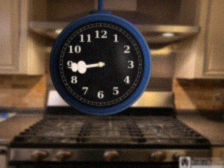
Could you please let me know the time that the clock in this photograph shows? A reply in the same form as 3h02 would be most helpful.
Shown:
8h44
